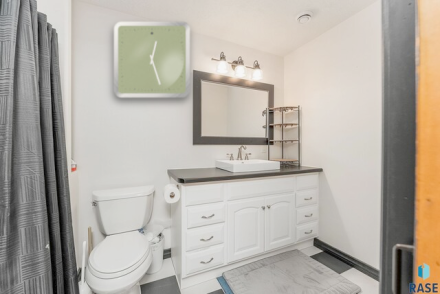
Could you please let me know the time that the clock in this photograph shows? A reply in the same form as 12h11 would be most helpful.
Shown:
12h27
